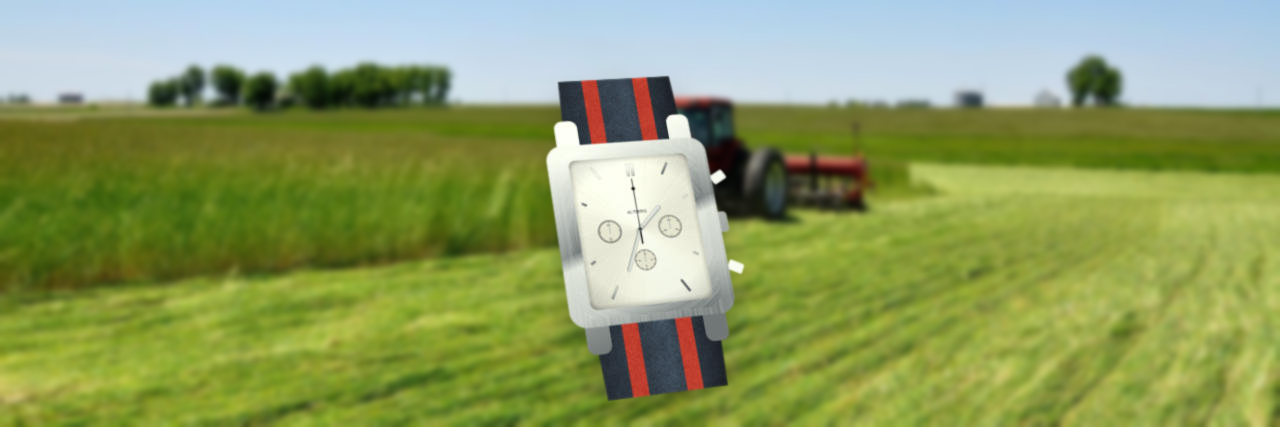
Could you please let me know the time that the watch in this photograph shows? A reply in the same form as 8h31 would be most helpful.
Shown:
1h34
